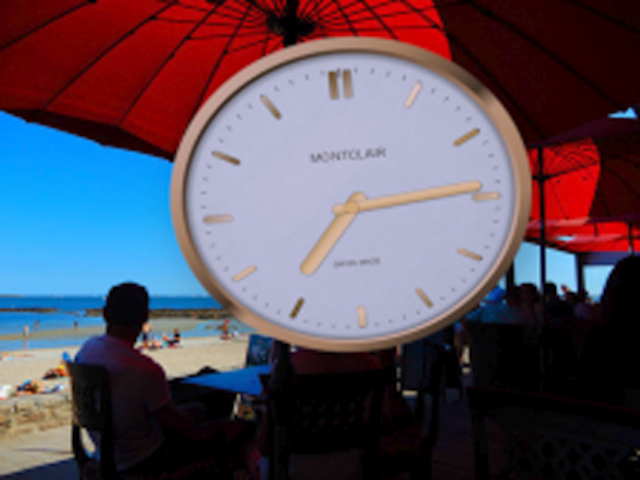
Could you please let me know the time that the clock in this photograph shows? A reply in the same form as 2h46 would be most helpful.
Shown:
7h14
